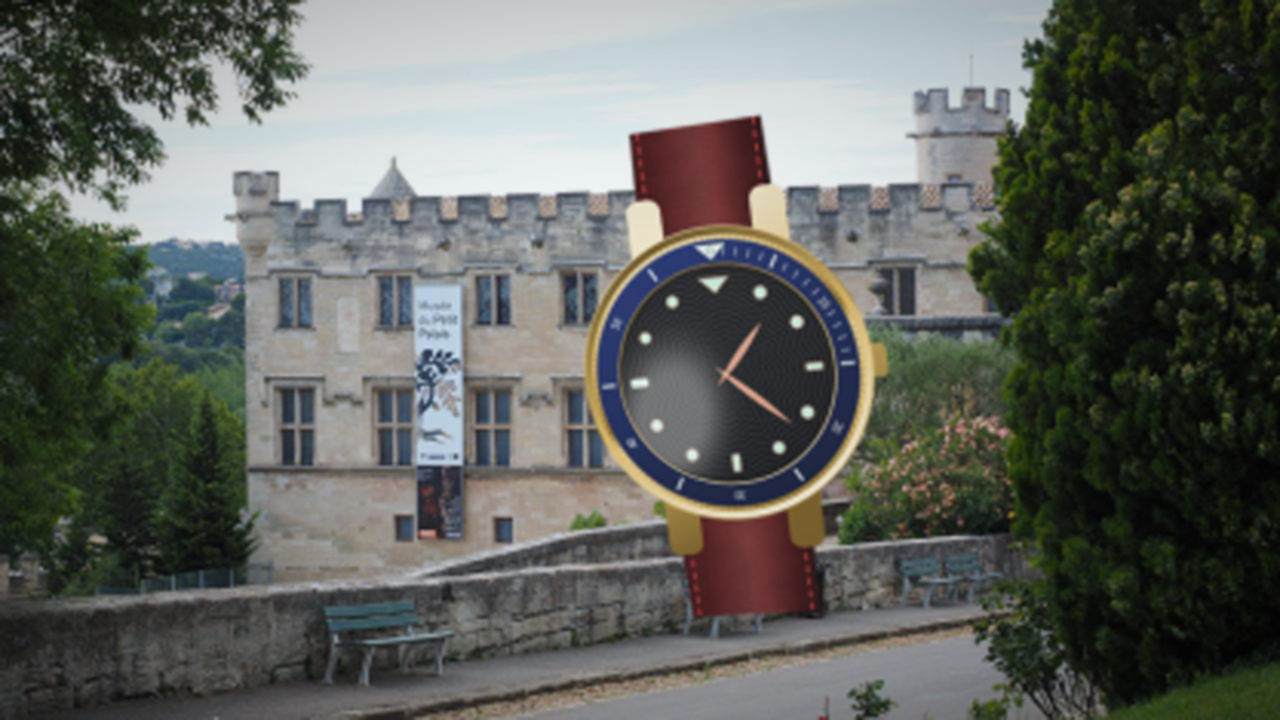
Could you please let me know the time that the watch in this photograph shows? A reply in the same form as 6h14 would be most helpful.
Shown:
1h22
